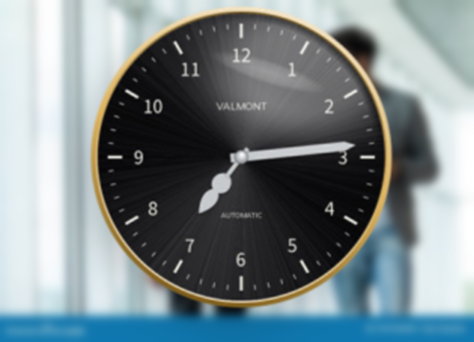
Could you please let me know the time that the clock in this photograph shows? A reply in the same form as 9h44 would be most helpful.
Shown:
7h14
